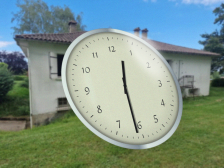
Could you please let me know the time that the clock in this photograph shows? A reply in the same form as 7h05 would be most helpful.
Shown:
12h31
